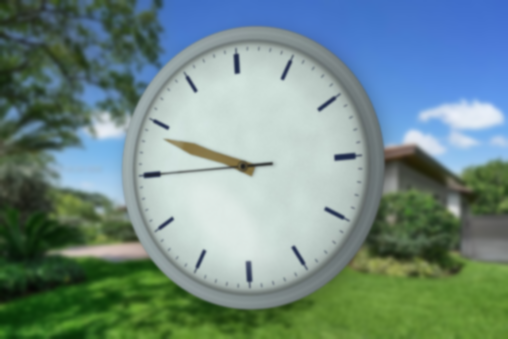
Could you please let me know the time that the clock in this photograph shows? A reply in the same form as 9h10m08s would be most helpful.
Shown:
9h48m45s
